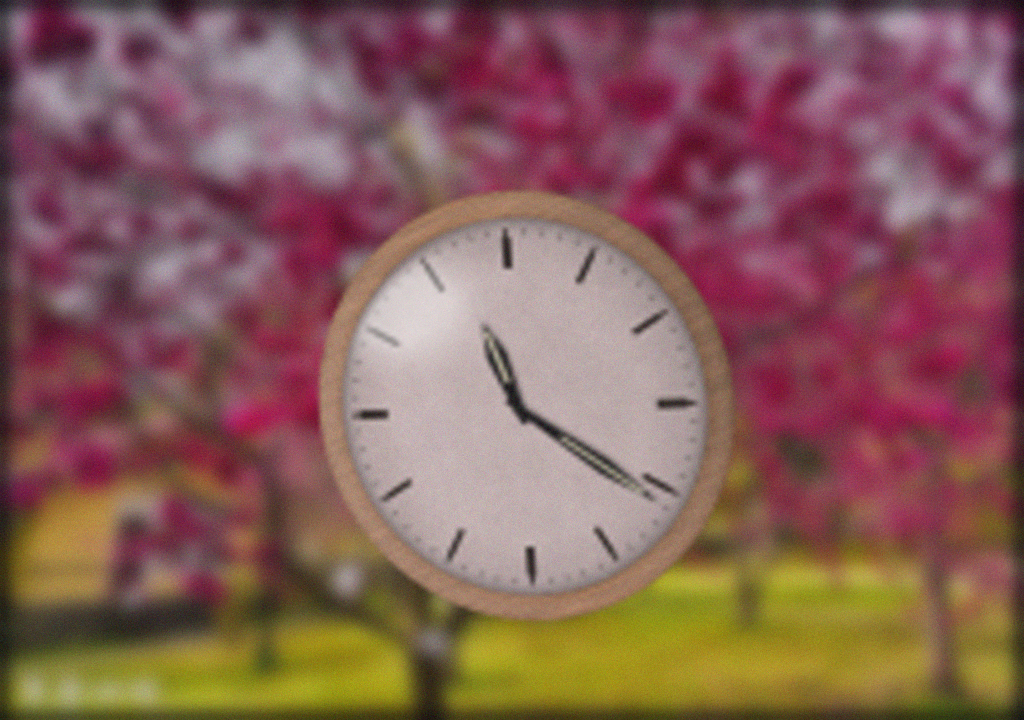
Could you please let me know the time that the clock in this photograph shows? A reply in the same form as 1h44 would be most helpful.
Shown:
11h21
